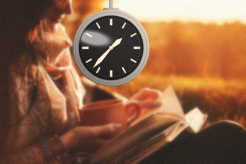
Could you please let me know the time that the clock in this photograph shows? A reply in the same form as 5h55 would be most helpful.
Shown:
1h37
